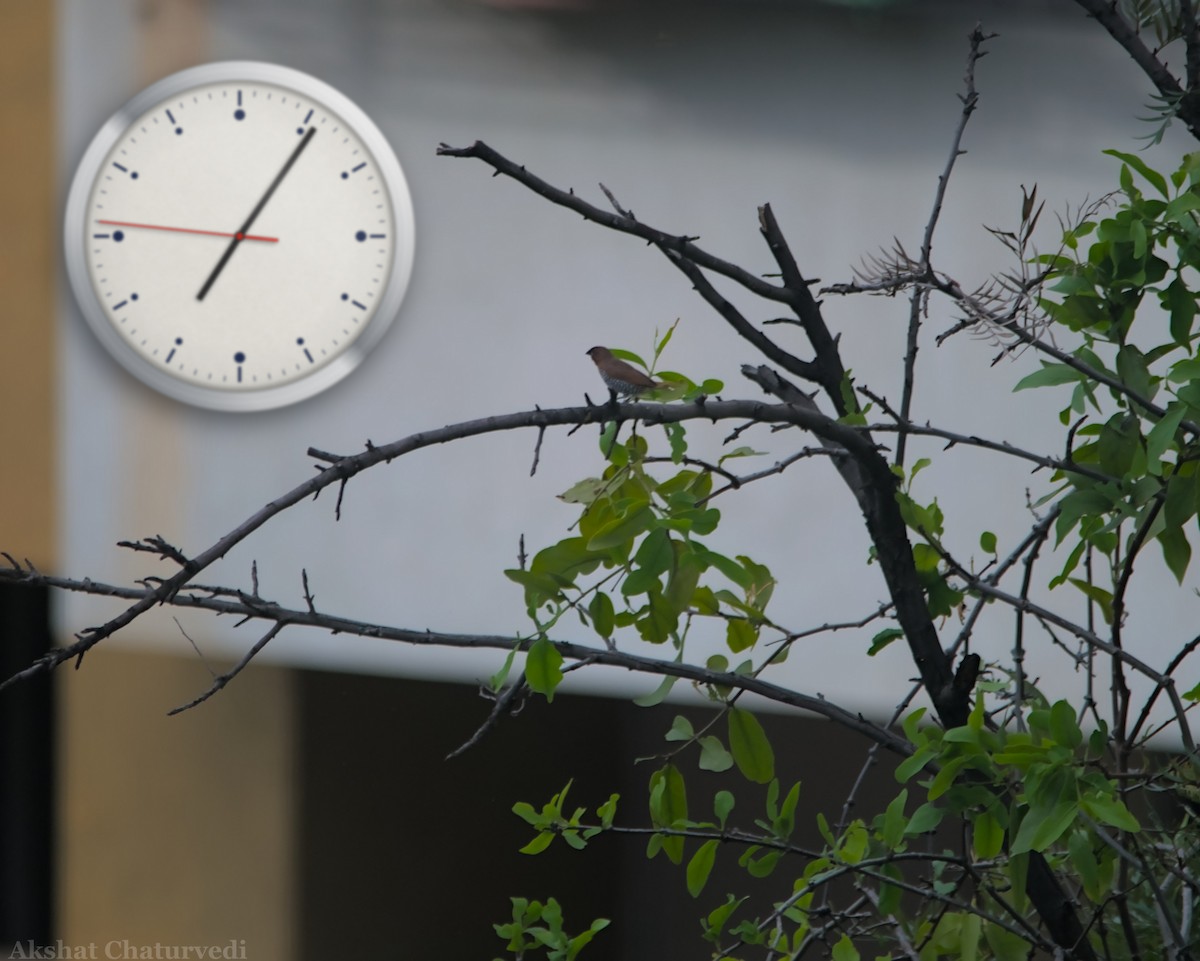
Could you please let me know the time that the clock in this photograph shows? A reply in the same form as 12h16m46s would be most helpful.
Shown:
7h05m46s
